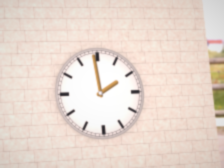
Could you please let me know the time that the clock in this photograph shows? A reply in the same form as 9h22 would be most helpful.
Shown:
1h59
